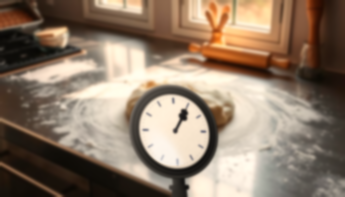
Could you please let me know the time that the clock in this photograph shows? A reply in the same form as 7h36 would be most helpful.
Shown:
1h05
